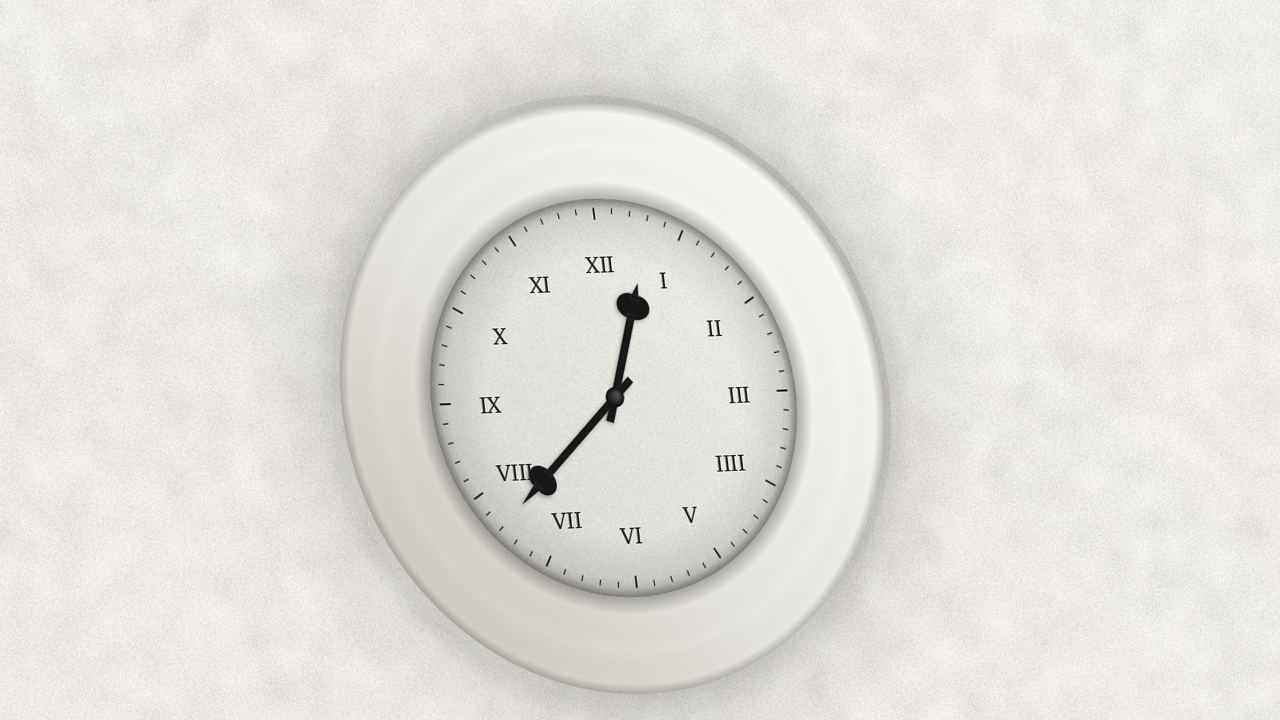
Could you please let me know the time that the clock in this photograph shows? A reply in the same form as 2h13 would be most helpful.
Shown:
12h38
